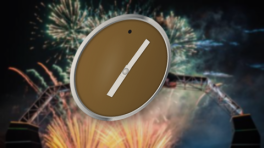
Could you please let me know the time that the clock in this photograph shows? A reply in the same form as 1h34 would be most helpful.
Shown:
7h06
